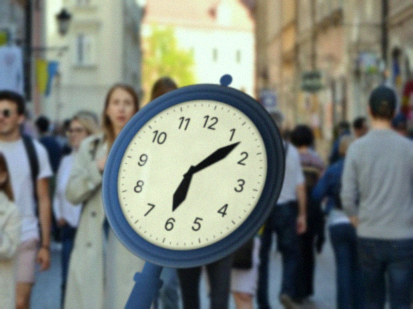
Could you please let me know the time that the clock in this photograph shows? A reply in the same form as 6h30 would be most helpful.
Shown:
6h07
